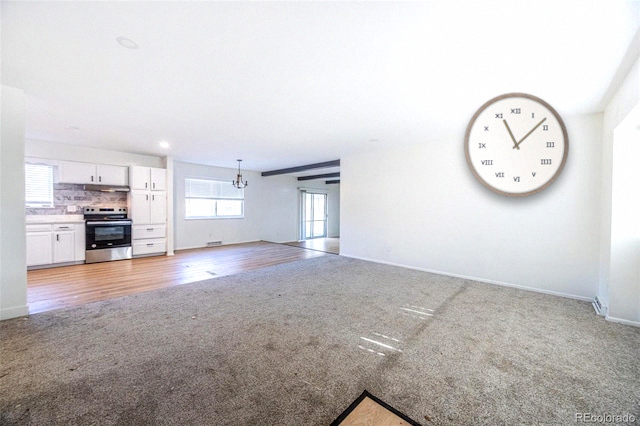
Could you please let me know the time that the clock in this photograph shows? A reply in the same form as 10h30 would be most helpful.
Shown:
11h08
